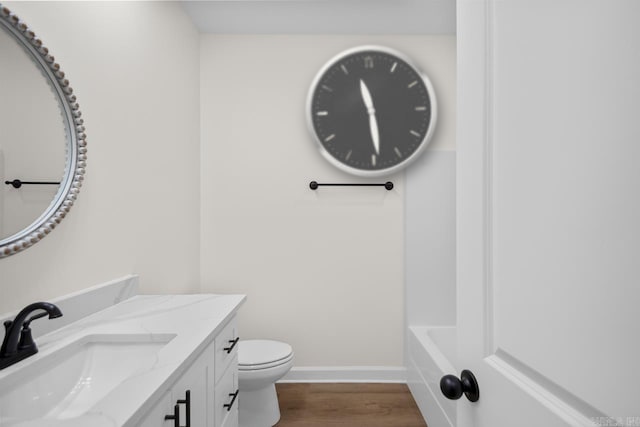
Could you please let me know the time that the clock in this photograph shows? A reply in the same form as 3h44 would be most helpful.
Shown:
11h29
